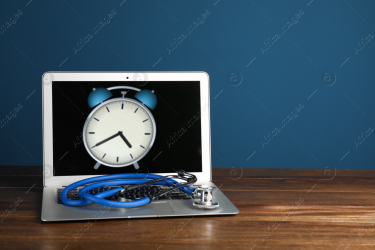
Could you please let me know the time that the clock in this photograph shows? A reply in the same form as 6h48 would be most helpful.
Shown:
4h40
